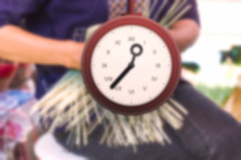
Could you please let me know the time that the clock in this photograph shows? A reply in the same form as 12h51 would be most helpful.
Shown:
12h37
